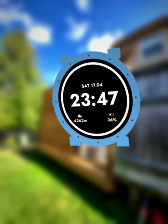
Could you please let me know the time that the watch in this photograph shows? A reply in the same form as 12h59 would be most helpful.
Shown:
23h47
